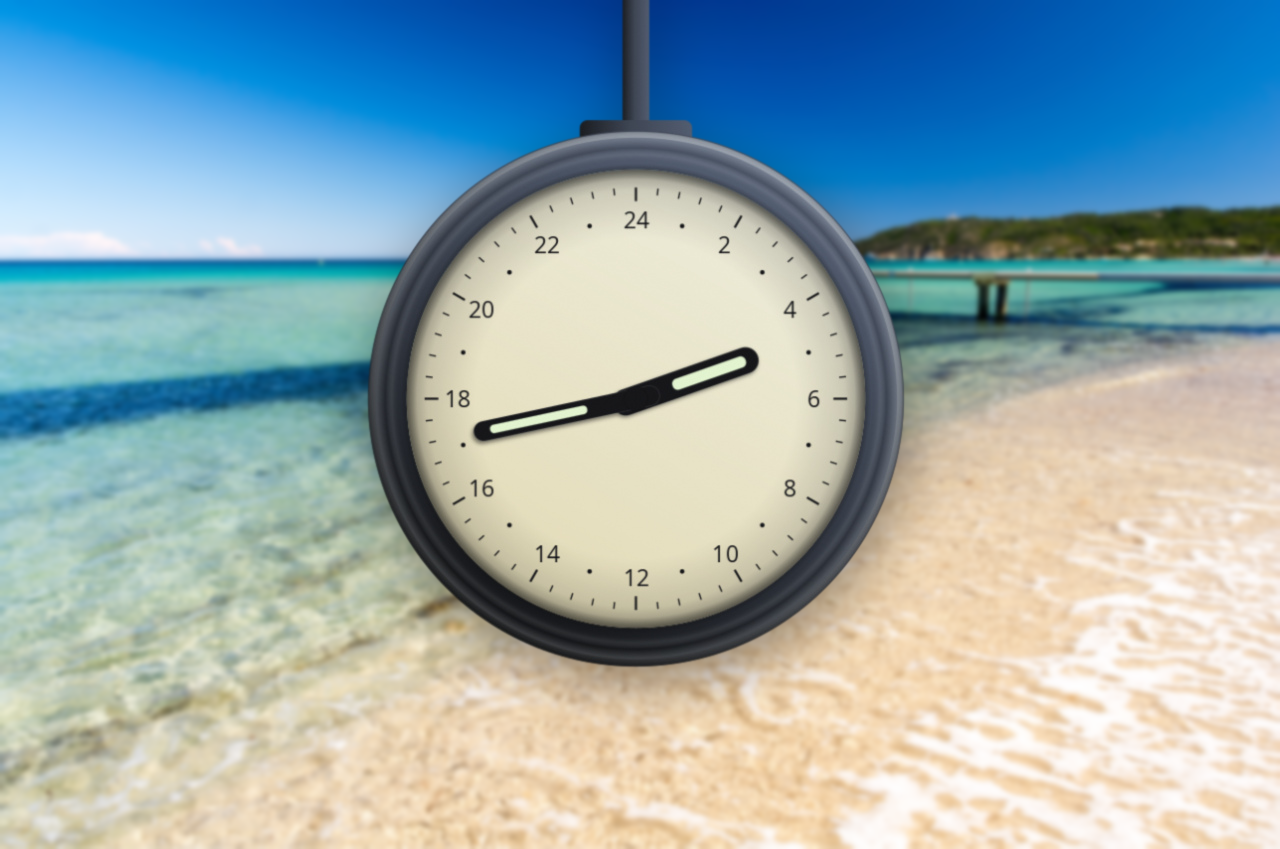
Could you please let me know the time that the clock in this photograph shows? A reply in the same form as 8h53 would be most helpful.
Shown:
4h43
